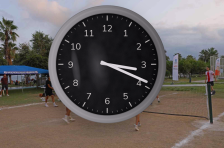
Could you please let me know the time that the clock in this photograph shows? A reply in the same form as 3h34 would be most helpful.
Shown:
3h19
